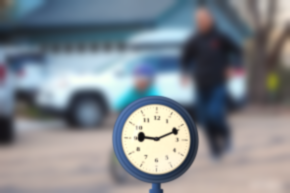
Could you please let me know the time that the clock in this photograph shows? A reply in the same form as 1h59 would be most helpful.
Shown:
9h11
